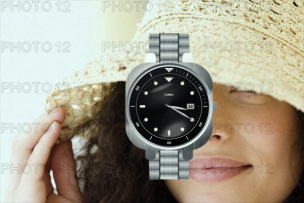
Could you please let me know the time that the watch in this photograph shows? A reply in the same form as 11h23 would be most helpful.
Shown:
3h20
